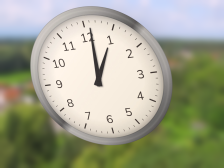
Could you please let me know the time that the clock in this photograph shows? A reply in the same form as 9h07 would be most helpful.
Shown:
1h01
